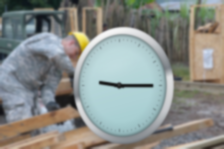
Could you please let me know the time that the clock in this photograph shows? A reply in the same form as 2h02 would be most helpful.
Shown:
9h15
